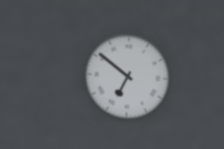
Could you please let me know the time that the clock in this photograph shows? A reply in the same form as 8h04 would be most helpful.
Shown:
6h51
